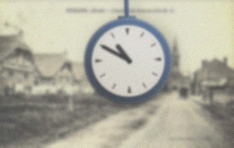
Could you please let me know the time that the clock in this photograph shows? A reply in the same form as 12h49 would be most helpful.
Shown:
10h50
